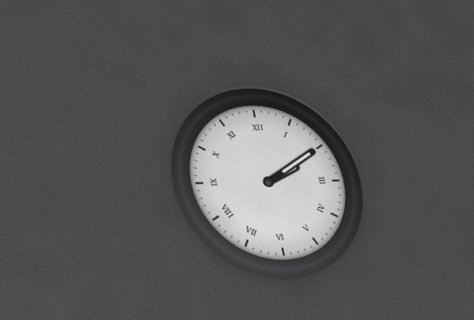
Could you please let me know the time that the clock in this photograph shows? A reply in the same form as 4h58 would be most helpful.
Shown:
2h10
